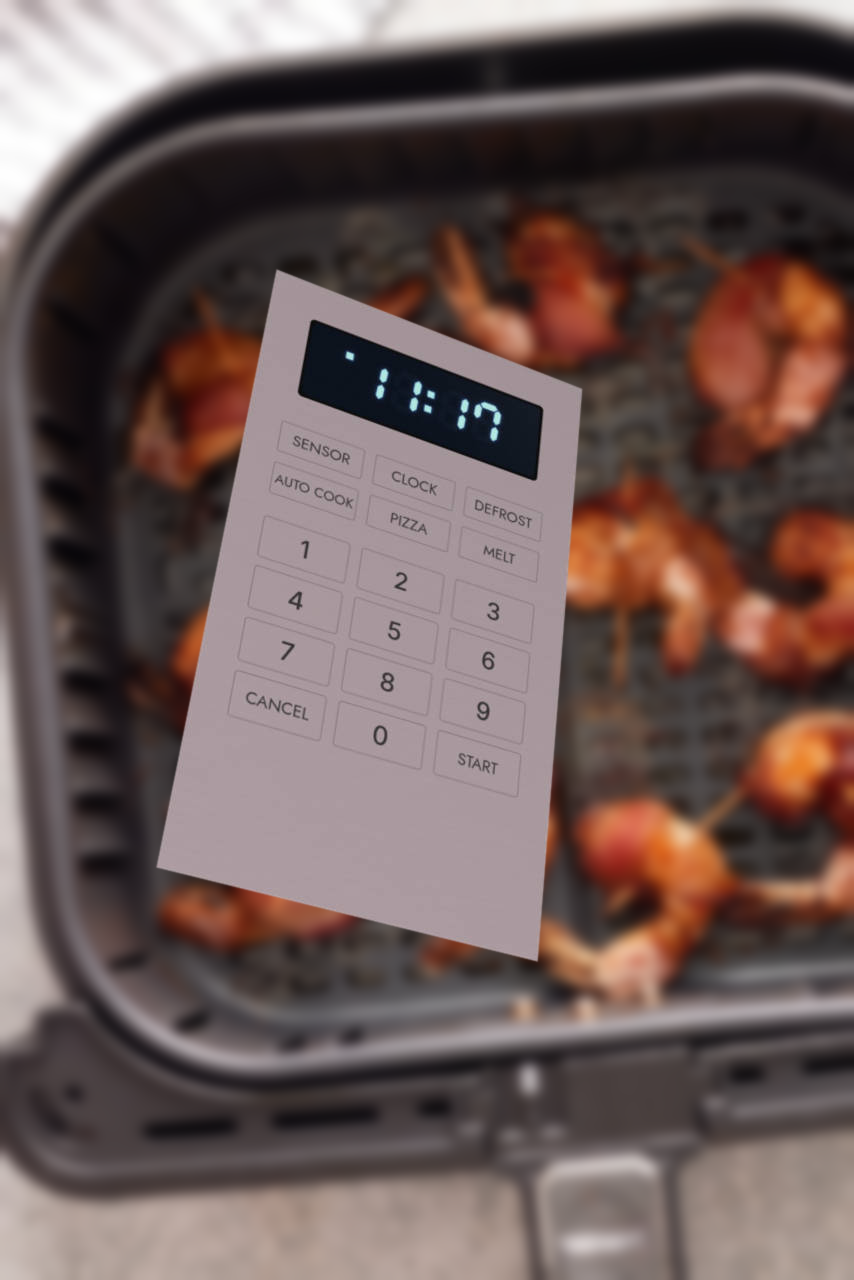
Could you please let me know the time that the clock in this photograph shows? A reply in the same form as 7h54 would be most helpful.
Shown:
11h17
